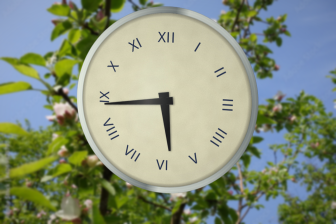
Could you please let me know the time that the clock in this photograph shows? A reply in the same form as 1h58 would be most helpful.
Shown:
5h44
